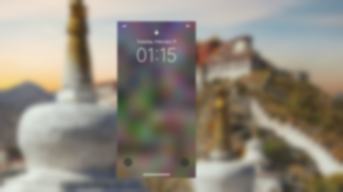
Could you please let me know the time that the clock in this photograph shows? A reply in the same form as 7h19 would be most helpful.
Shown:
1h15
